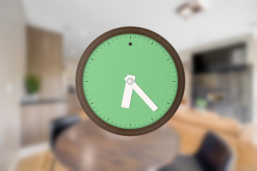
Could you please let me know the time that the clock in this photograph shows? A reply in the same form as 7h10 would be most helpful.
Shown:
6h23
